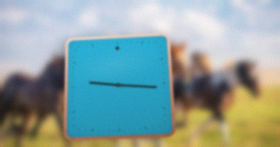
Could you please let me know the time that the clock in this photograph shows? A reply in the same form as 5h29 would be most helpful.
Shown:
9h16
